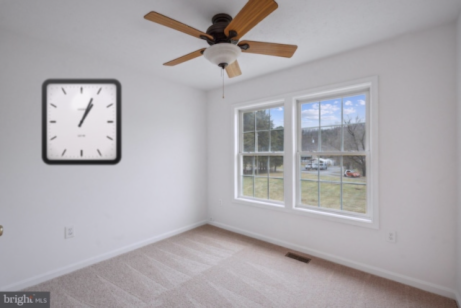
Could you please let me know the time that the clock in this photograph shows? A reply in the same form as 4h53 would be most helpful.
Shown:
1h04
